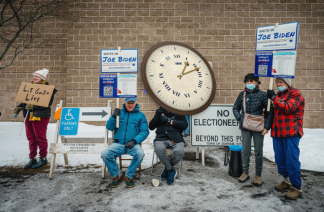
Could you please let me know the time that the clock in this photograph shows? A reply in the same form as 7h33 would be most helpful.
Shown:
1h12
